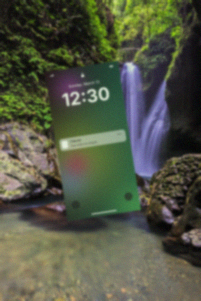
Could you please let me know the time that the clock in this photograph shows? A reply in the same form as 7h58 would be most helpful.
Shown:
12h30
